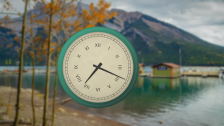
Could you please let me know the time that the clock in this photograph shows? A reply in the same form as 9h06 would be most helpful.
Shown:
7h19
